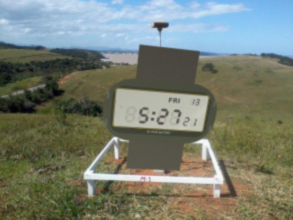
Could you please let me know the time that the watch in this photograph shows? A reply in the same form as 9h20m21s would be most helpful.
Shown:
5h27m21s
